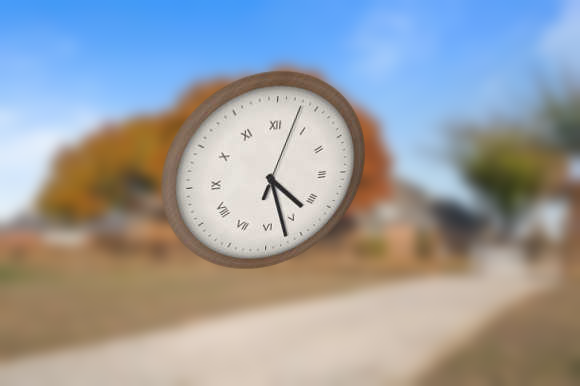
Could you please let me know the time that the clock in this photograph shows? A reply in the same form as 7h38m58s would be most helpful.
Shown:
4h27m03s
